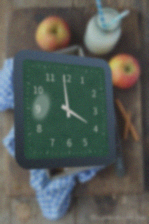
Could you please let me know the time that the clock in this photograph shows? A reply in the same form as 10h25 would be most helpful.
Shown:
3h59
